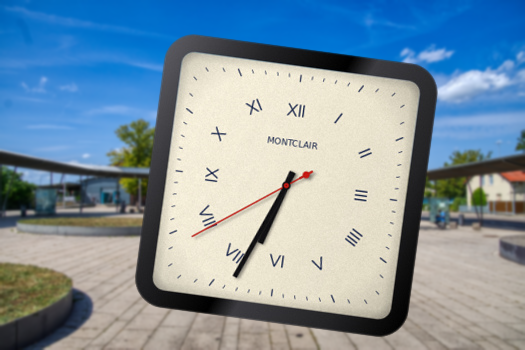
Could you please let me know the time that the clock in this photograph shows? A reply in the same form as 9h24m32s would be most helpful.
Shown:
6h33m39s
